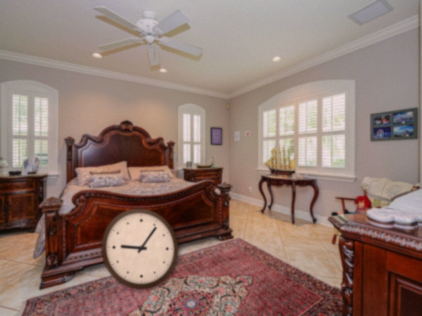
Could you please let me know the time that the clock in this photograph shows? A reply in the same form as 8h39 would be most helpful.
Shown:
9h06
